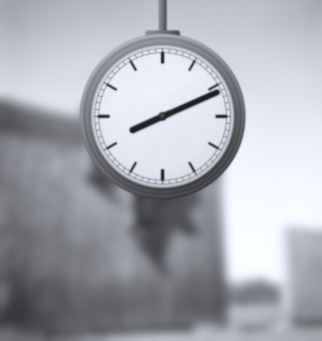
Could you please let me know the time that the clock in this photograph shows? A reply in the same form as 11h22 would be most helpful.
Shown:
8h11
